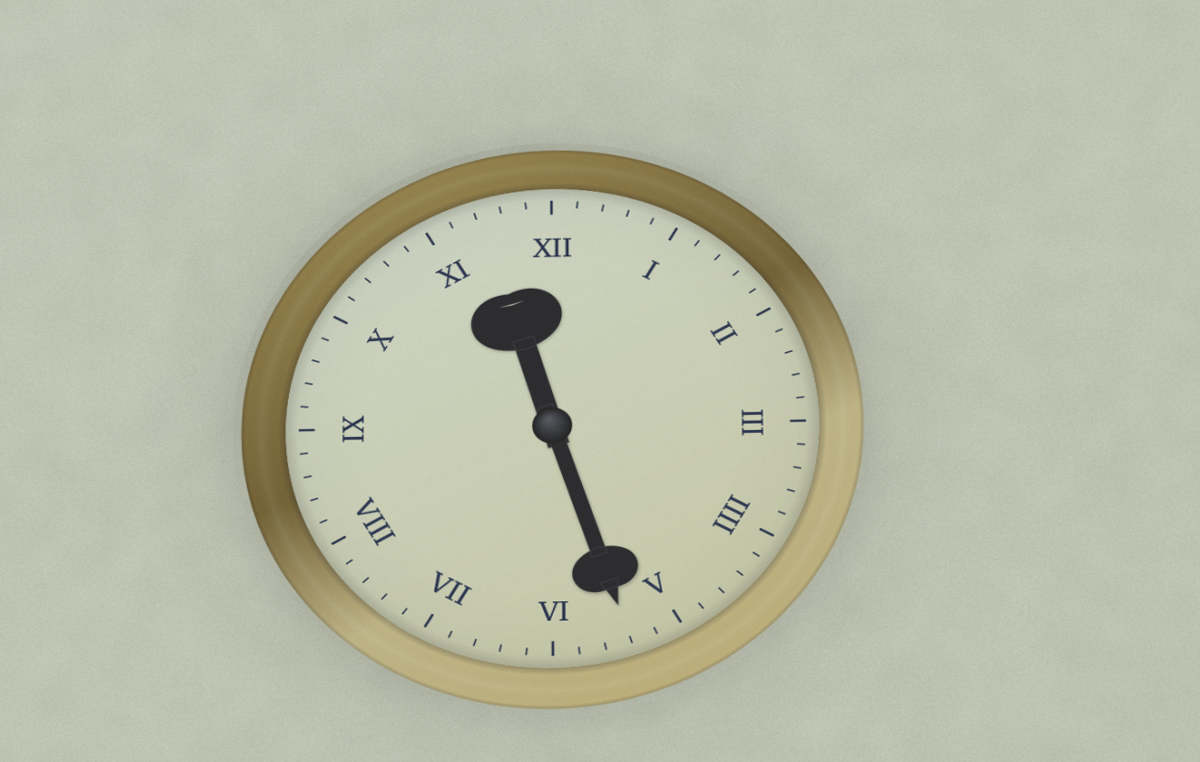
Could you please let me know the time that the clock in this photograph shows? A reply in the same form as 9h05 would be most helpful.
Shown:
11h27
